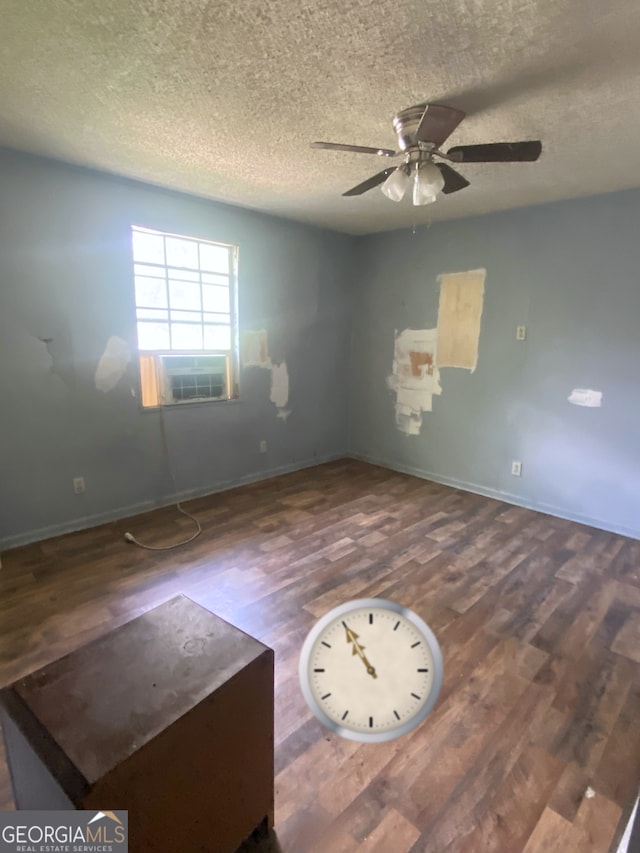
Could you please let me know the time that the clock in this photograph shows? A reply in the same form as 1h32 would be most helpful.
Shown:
10h55
